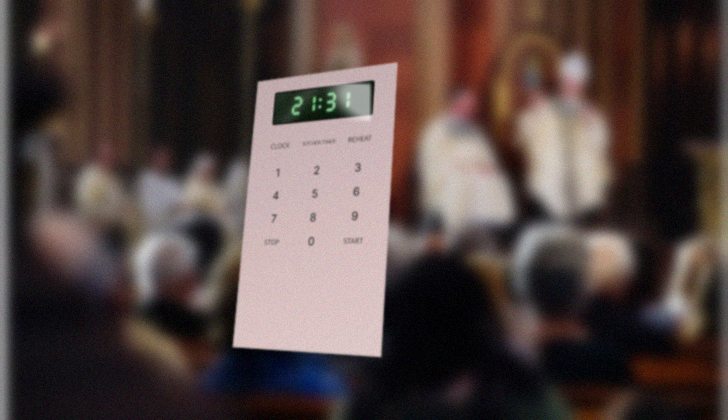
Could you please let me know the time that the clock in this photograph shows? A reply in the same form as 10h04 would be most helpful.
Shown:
21h31
